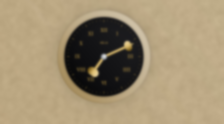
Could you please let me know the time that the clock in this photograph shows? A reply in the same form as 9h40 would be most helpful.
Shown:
7h11
